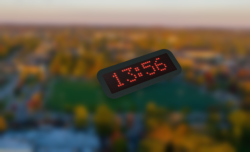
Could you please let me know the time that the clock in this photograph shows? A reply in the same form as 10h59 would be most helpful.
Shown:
13h56
